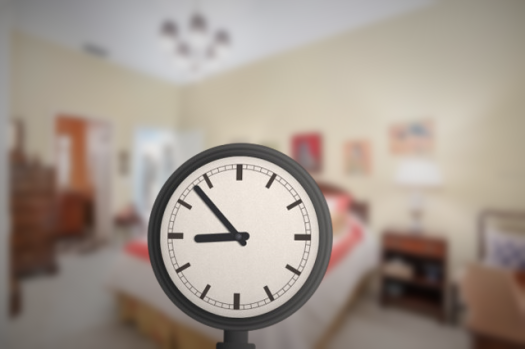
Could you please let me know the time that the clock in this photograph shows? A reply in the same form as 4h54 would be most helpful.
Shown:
8h53
